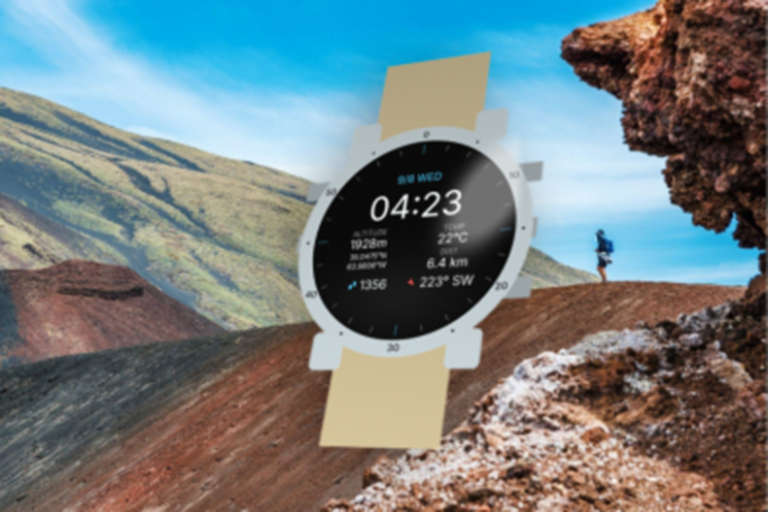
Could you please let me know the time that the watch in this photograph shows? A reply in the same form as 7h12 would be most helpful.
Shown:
4h23
